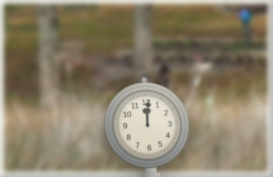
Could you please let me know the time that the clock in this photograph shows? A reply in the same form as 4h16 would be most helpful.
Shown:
12h01
